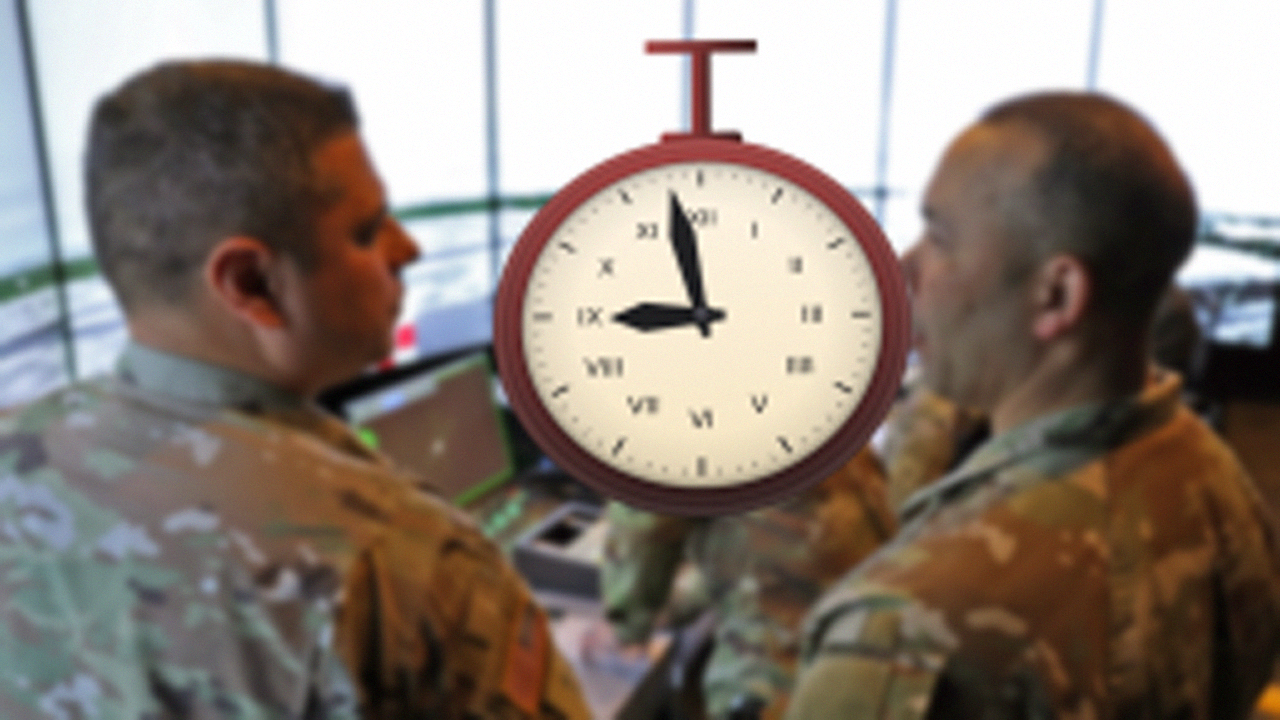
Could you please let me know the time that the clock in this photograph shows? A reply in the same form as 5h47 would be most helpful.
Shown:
8h58
